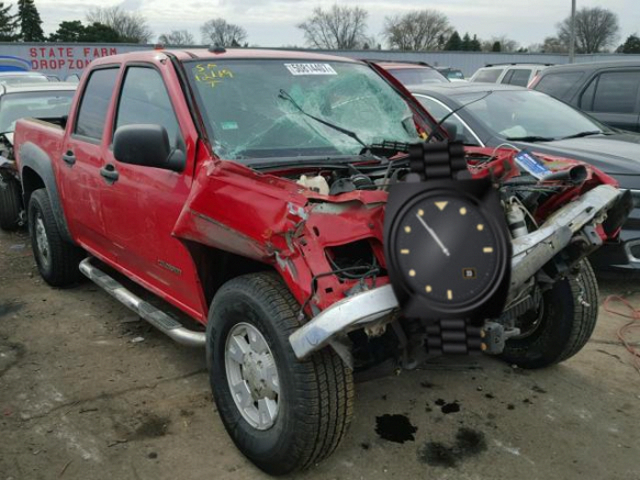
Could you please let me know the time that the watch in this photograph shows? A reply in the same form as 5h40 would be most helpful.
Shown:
10h54
